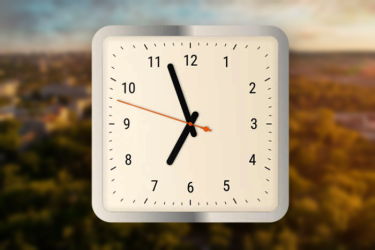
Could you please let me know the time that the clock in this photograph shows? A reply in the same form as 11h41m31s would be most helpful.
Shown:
6h56m48s
